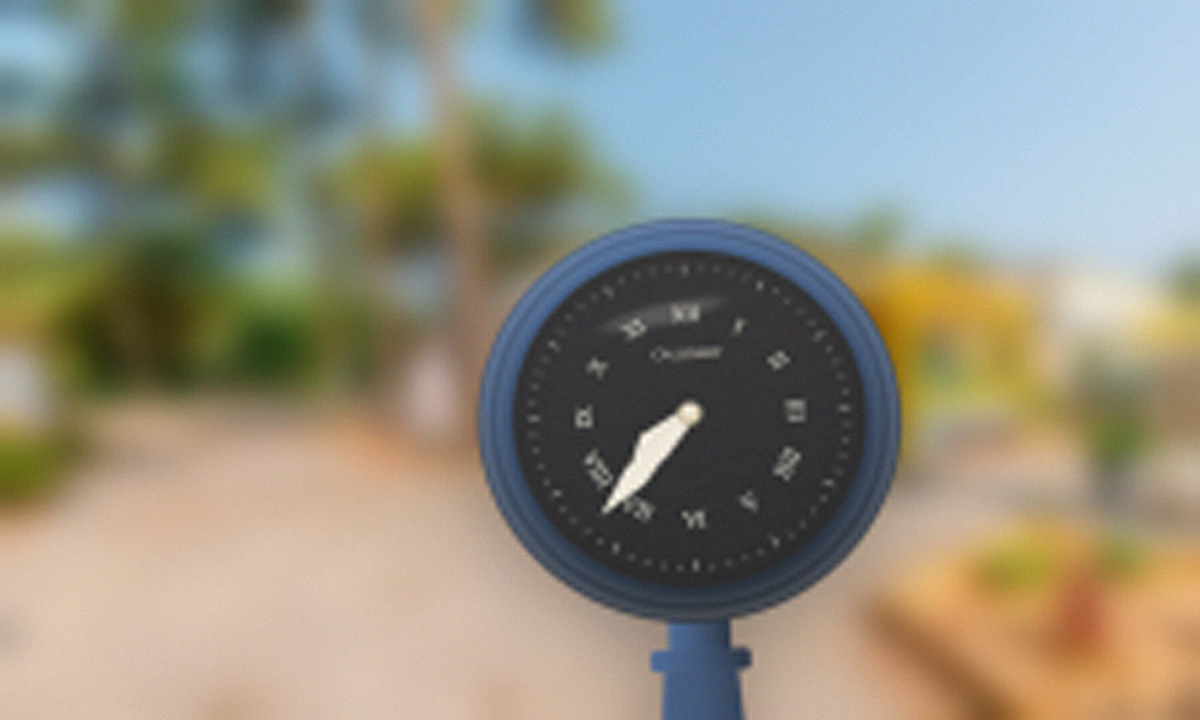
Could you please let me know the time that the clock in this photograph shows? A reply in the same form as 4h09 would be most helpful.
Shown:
7h37
